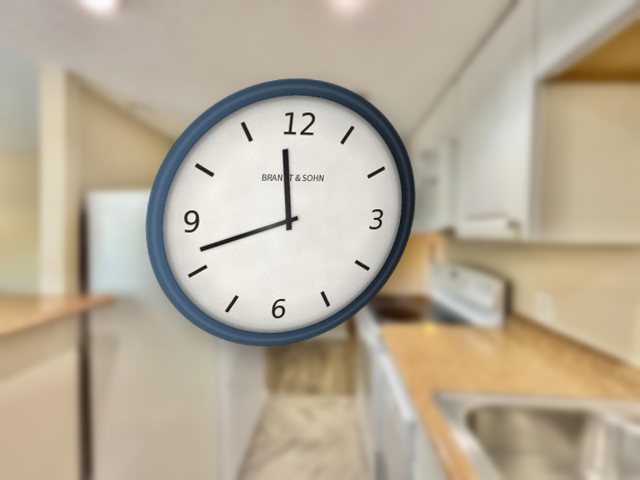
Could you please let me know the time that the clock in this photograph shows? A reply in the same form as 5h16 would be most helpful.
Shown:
11h42
